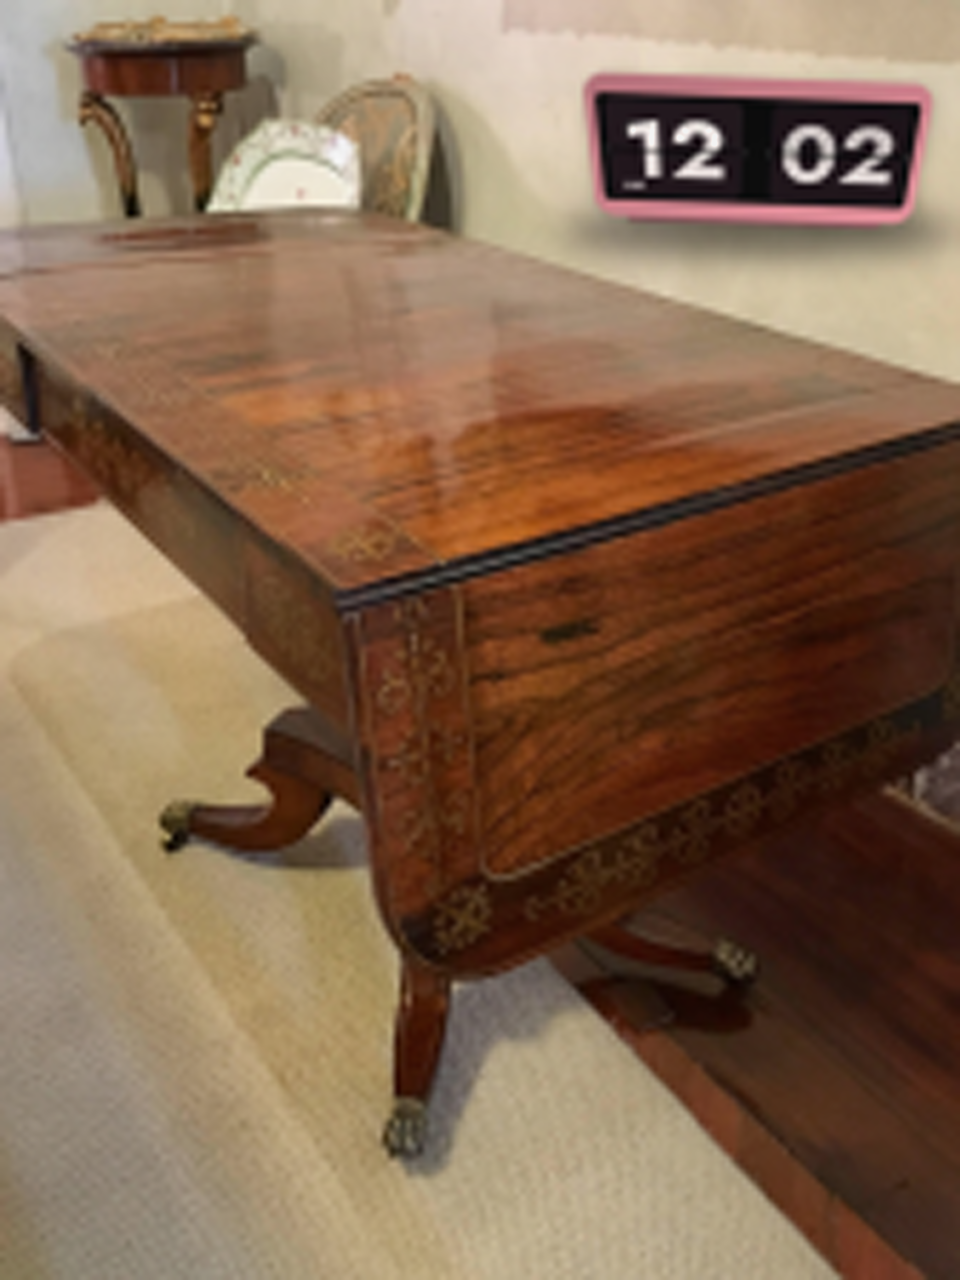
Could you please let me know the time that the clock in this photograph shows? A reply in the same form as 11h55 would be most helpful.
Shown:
12h02
